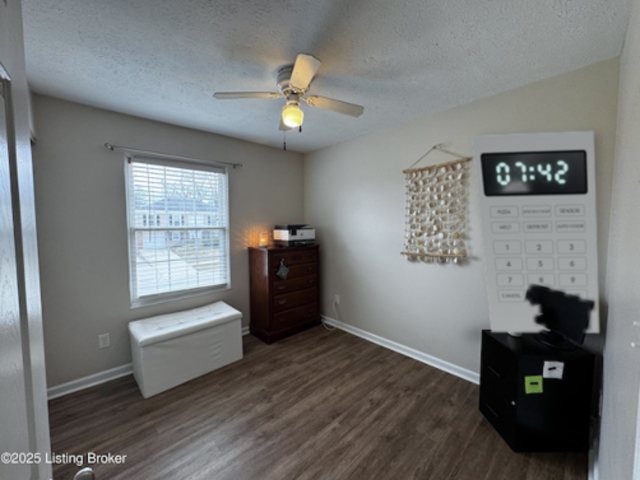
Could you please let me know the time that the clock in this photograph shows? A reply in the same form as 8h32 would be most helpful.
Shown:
7h42
